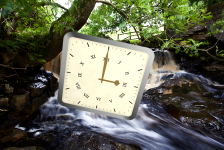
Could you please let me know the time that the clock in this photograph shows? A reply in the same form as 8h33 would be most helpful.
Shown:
3h00
